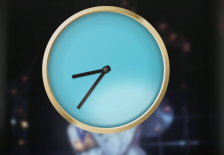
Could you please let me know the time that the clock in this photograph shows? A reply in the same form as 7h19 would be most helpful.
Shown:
8h36
